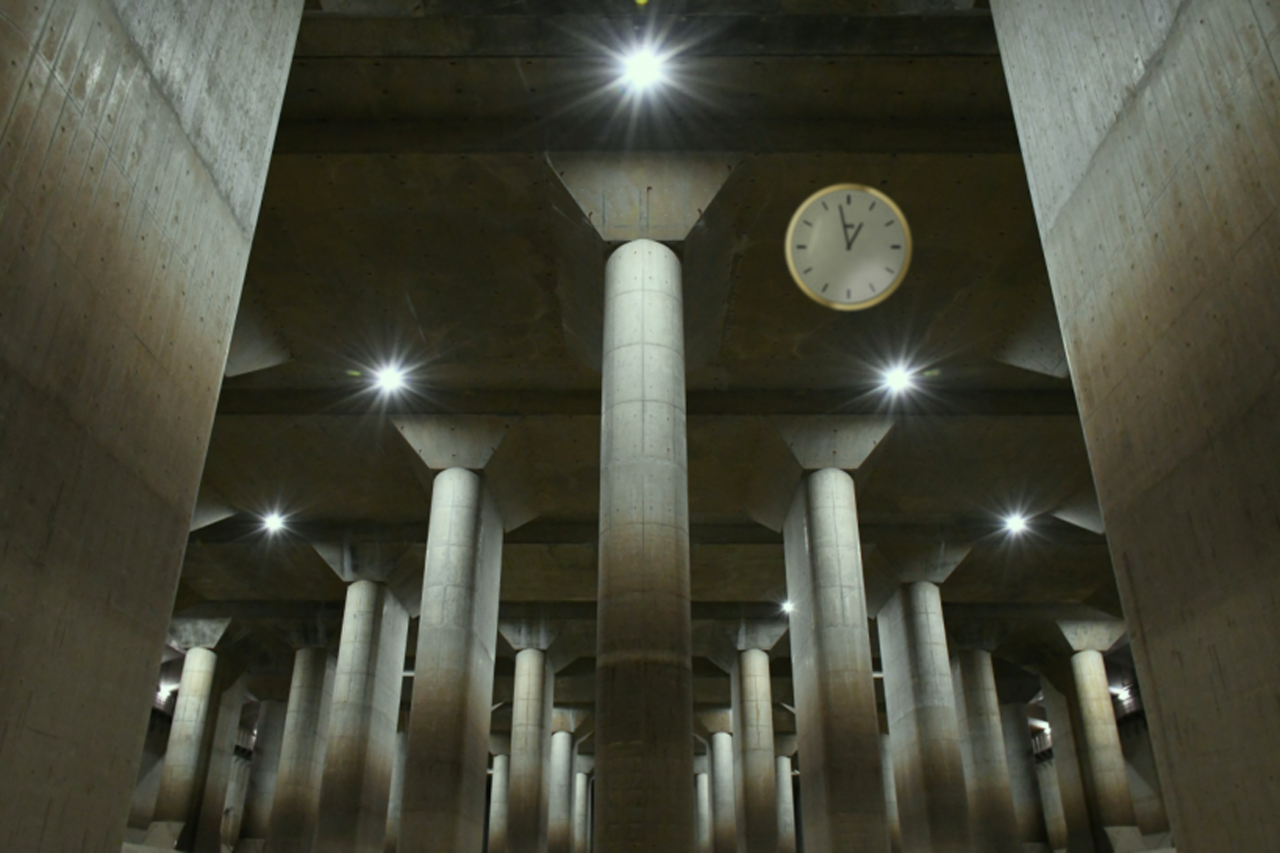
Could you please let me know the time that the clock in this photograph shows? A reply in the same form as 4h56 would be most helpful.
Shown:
12h58
